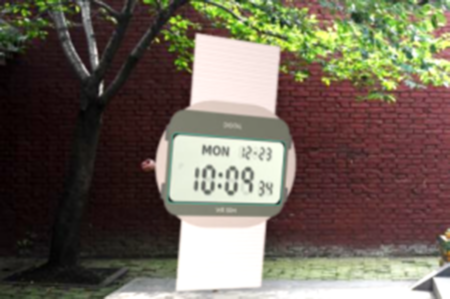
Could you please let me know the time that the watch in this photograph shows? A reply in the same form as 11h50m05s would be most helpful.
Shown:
10h09m34s
